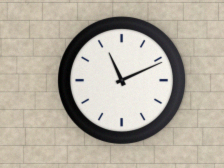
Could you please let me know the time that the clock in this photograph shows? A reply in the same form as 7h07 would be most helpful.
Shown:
11h11
